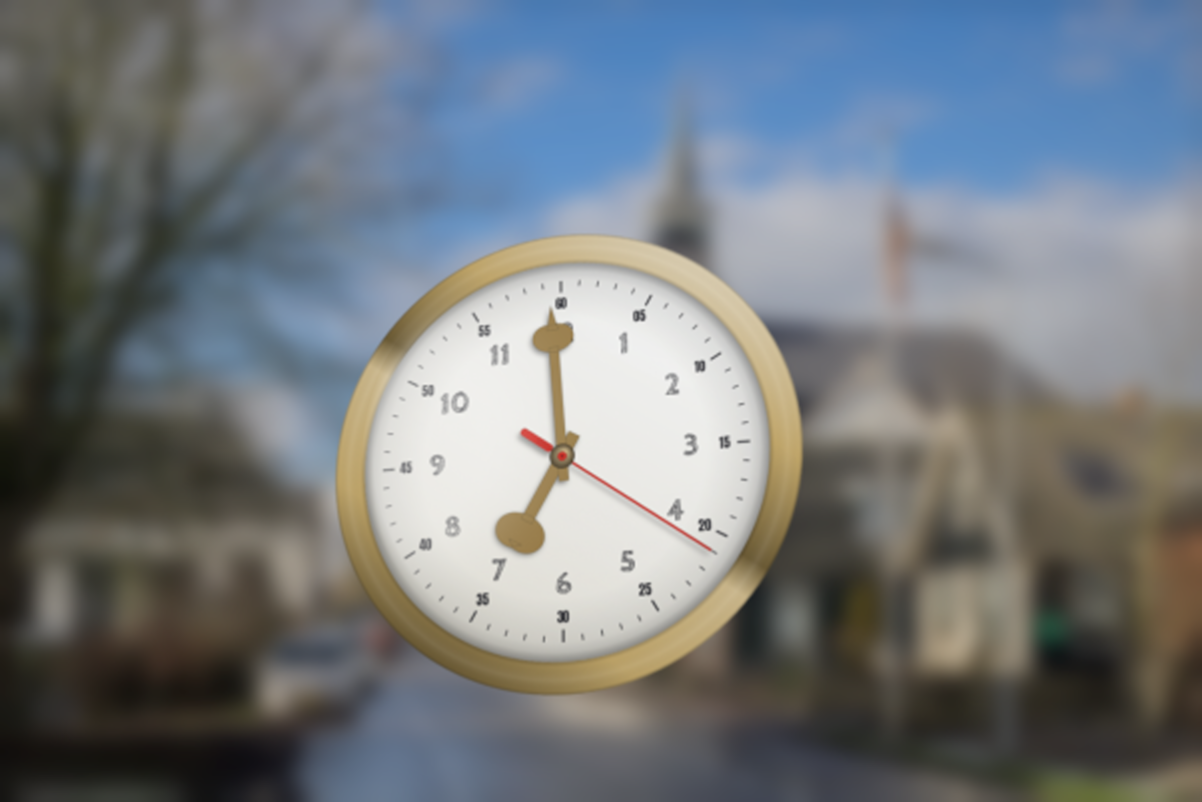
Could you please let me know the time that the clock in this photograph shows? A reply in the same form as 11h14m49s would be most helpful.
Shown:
6h59m21s
